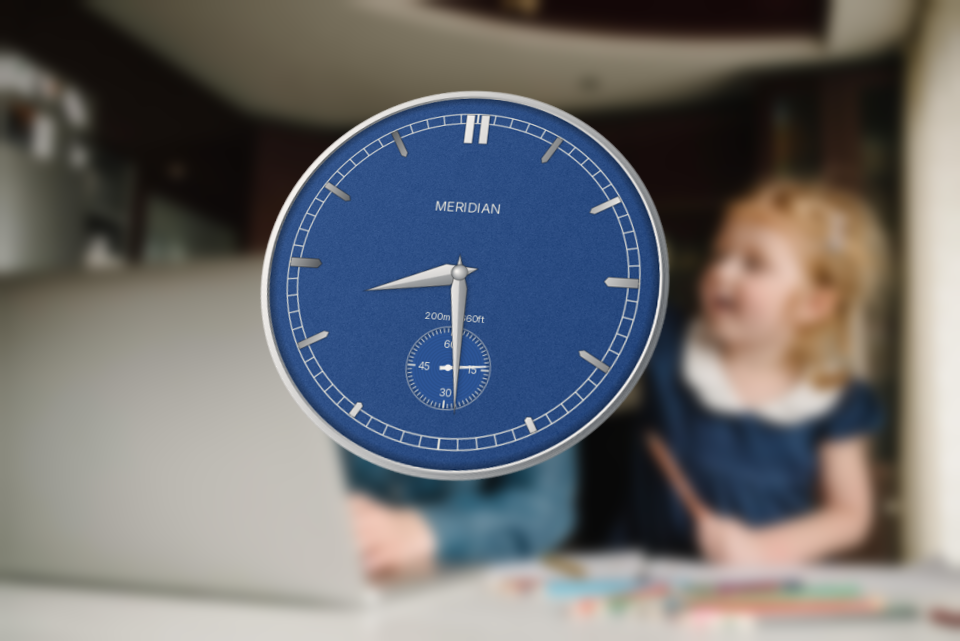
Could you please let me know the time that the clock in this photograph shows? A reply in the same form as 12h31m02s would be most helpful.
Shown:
8h29m14s
